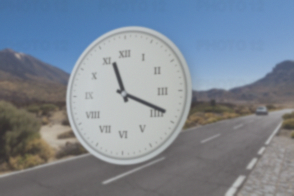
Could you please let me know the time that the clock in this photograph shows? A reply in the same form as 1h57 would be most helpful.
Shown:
11h19
